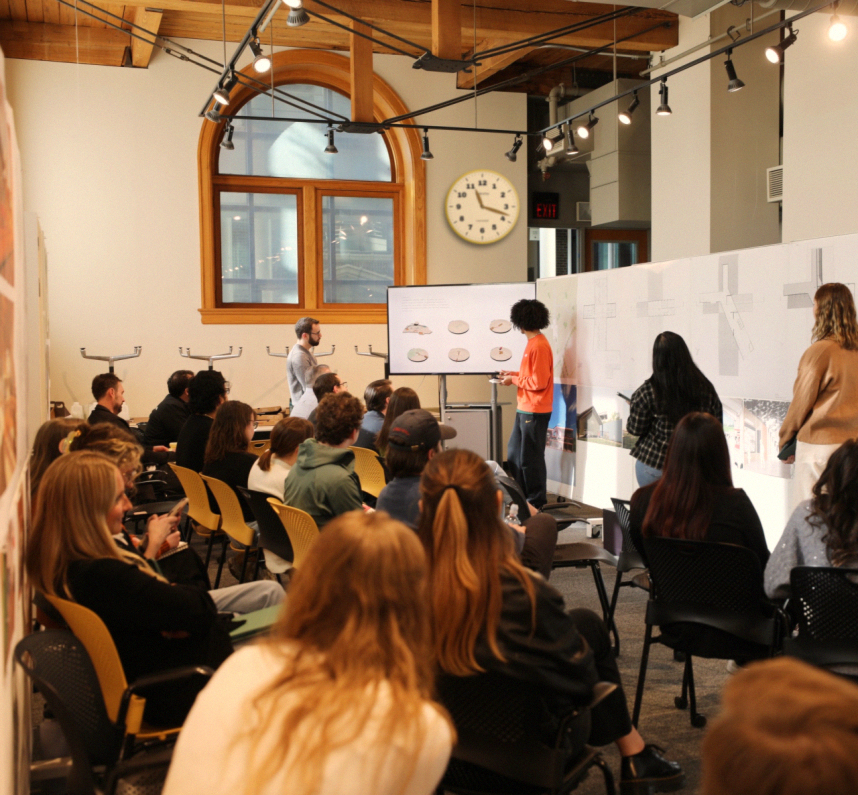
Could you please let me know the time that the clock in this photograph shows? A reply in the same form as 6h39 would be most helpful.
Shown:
11h18
